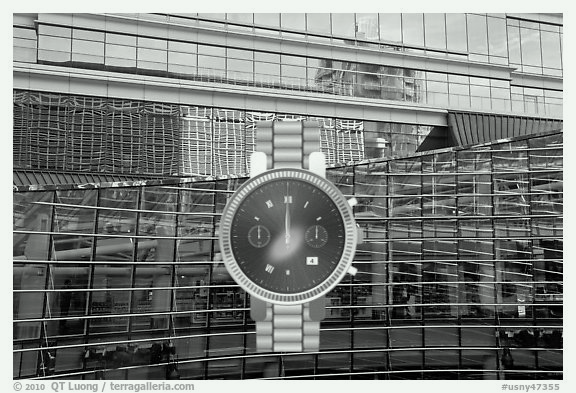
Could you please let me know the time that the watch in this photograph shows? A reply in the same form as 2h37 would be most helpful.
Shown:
12h00
